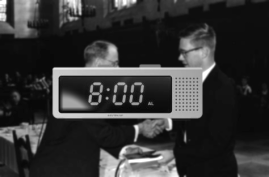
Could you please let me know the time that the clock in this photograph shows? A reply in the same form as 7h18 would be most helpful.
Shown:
8h00
